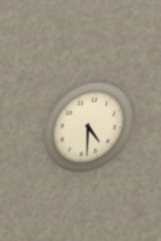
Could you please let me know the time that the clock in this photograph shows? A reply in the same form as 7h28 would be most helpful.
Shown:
4h28
